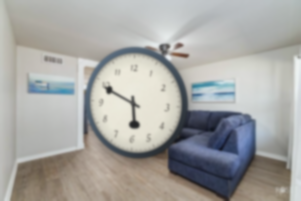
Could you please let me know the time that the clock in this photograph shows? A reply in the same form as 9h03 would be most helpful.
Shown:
5h49
